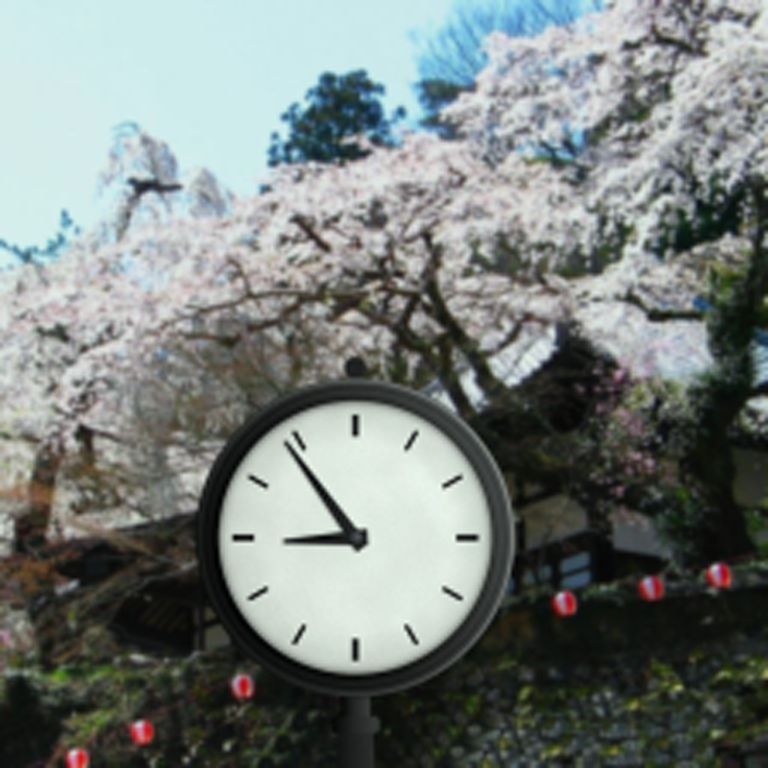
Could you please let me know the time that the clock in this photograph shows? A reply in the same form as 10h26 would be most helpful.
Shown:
8h54
